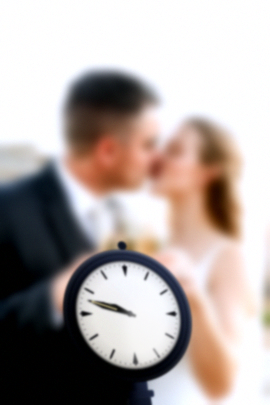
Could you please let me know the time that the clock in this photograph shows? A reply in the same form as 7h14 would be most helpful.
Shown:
9h48
